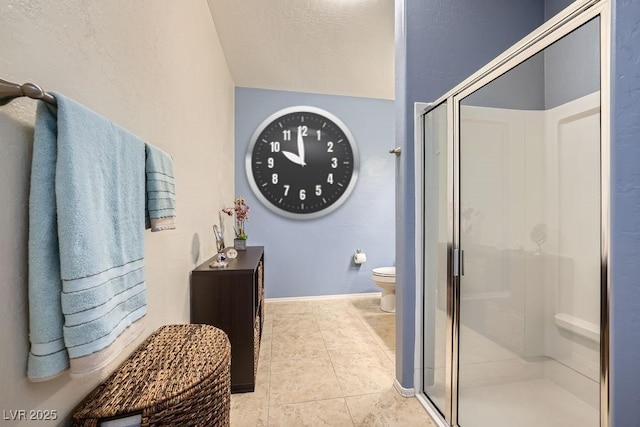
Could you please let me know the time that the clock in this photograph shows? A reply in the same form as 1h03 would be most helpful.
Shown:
9h59
